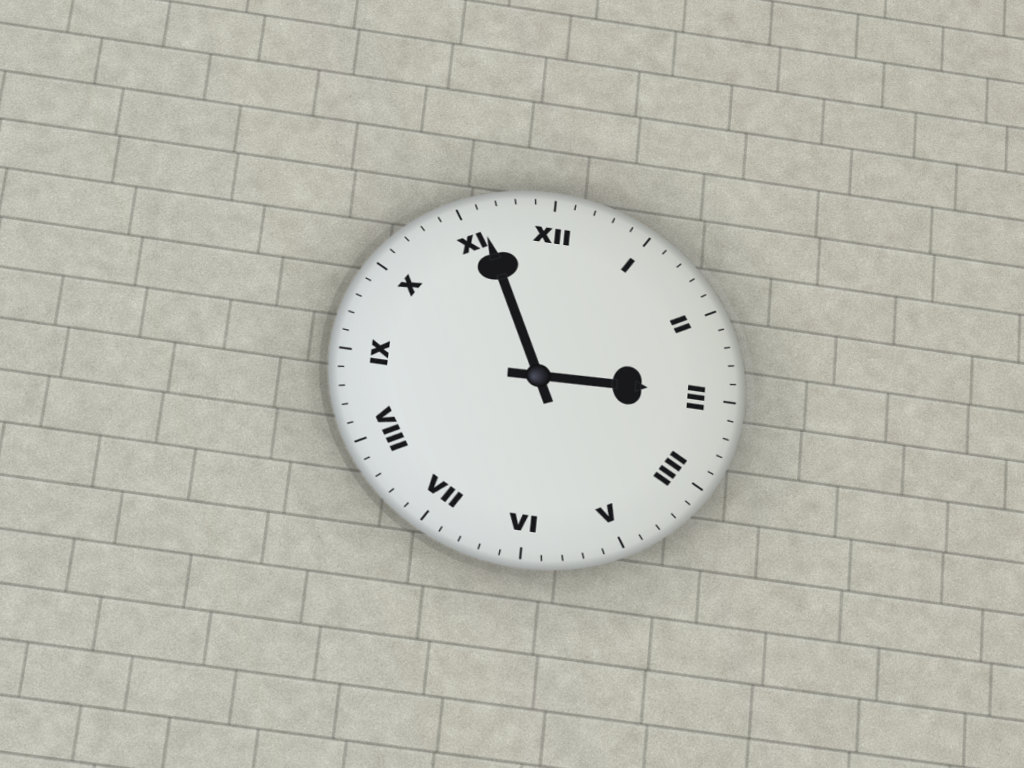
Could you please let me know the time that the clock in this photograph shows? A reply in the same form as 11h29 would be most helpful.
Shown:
2h56
